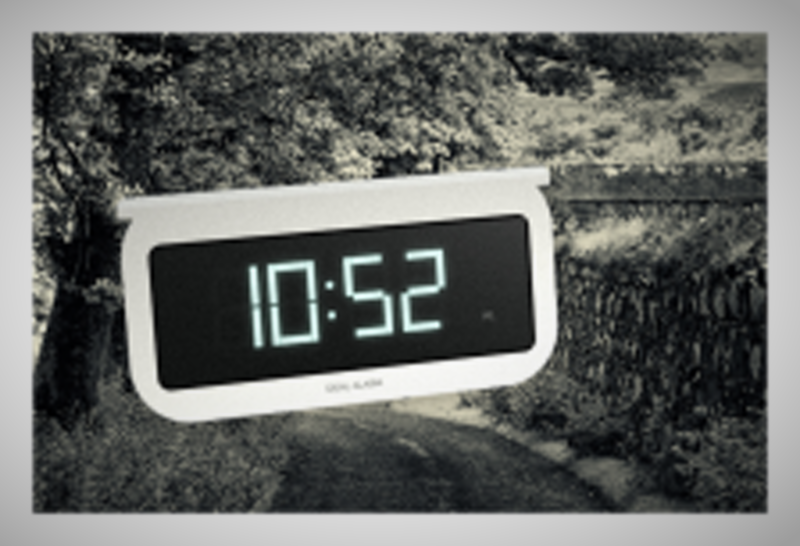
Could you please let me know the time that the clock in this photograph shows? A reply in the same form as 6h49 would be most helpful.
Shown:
10h52
